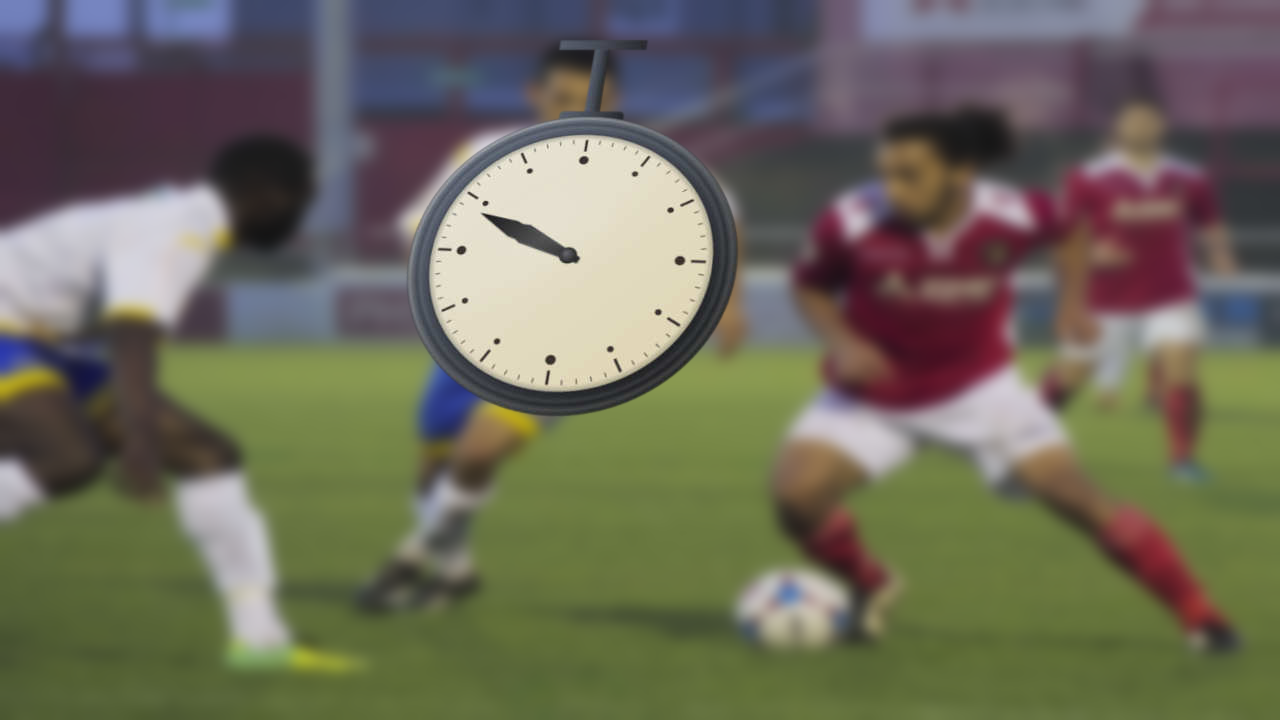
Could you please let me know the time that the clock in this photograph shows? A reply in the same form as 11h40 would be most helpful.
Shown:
9h49
